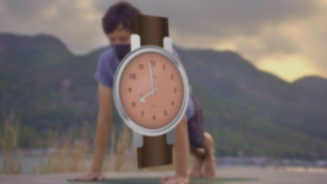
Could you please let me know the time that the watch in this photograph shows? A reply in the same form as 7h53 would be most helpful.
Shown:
7h59
